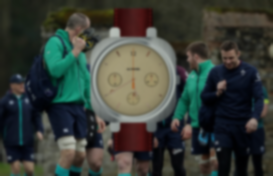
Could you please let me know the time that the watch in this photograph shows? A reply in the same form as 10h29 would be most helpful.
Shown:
5h40
